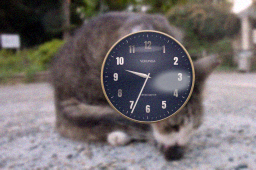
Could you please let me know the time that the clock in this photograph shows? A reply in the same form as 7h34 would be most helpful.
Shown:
9h34
